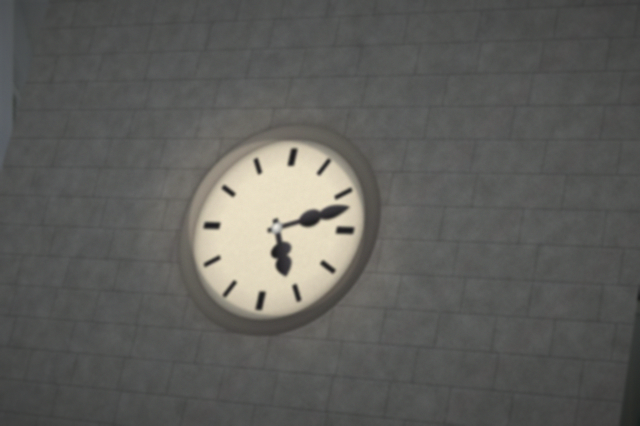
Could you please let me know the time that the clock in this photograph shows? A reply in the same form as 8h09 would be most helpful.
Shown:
5h12
